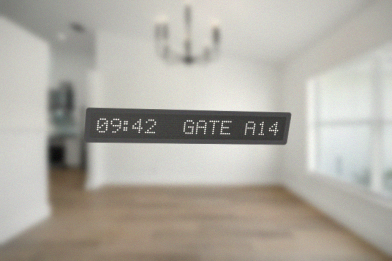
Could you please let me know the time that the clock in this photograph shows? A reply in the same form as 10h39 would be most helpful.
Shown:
9h42
